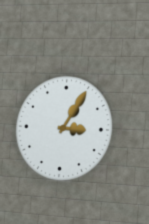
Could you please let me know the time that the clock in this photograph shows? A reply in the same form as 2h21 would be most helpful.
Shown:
3h05
